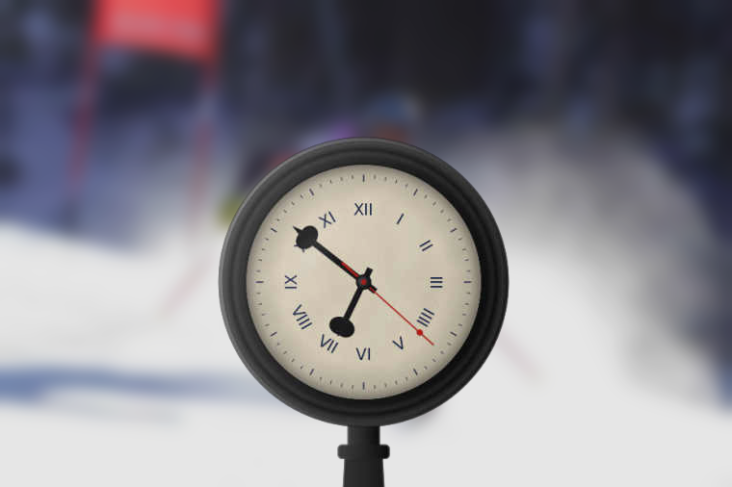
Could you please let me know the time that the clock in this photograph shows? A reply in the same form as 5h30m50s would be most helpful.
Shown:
6h51m22s
